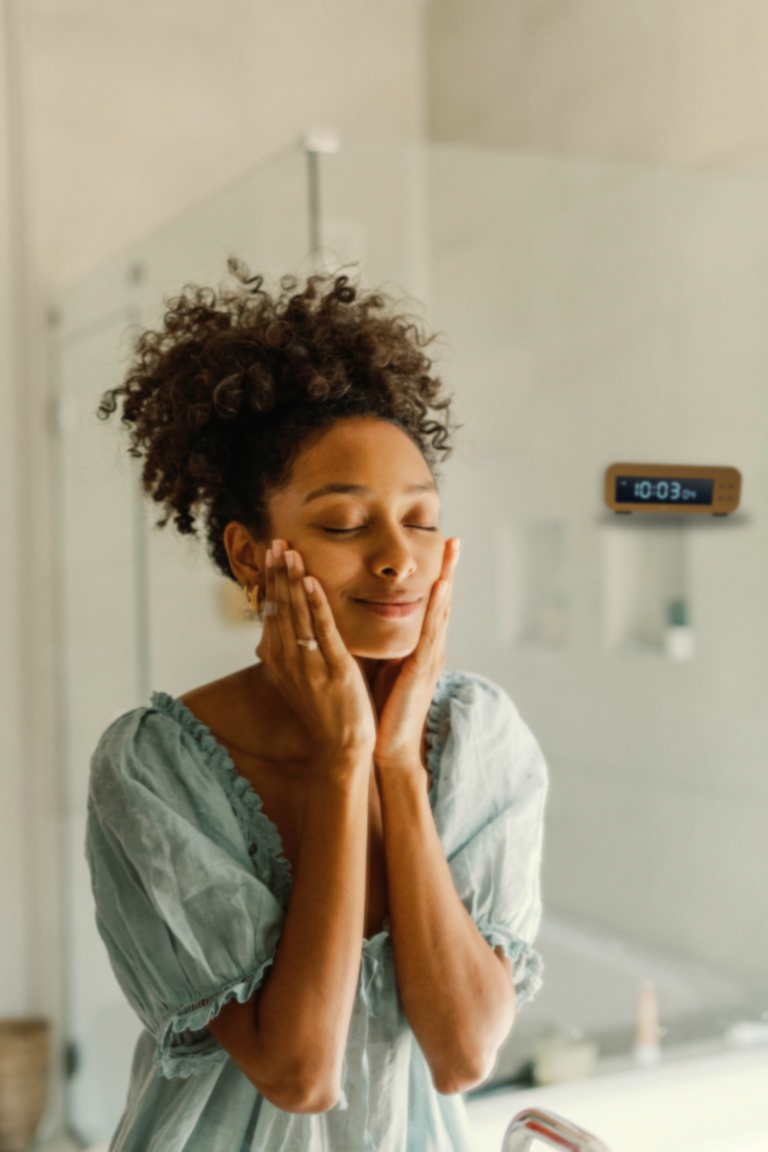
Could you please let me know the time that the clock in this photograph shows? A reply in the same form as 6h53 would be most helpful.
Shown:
10h03
